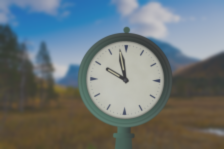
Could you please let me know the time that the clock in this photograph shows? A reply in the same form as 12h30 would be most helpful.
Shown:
9h58
